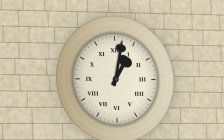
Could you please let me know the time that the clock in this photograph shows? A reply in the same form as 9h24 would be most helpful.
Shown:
1h02
